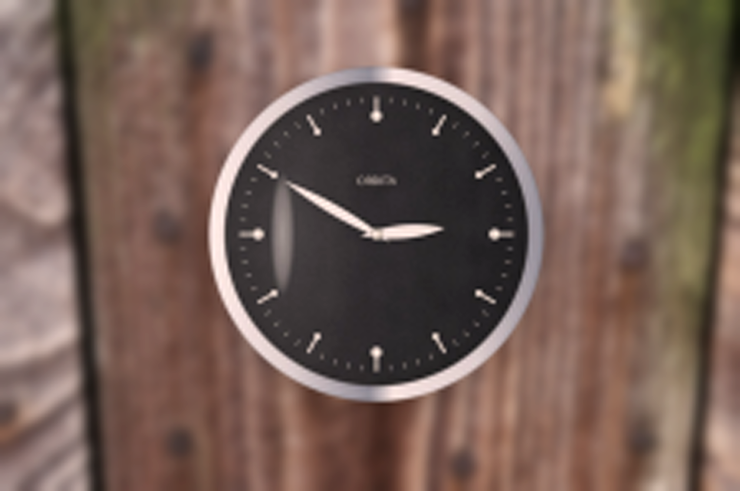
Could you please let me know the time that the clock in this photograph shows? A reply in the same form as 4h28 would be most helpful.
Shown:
2h50
